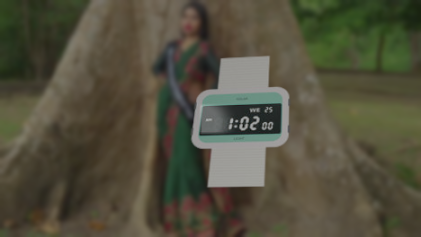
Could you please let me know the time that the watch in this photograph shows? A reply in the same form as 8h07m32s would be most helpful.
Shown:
1h02m00s
